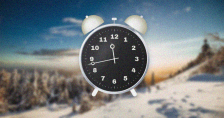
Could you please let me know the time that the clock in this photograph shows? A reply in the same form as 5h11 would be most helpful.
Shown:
11h43
